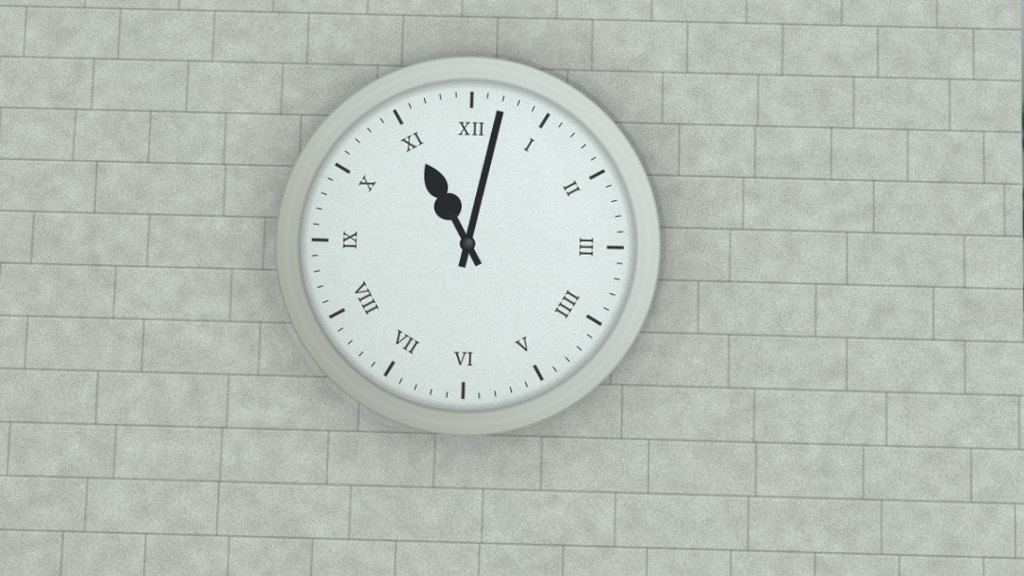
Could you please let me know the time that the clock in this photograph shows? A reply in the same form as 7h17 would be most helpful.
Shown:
11h02
